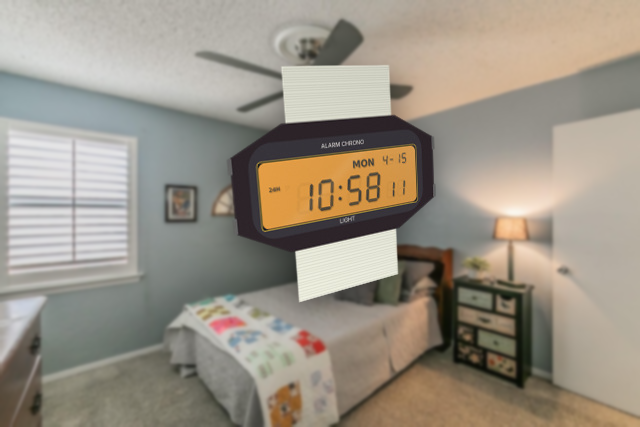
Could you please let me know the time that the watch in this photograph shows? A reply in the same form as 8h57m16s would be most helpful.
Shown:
10h58m11s
